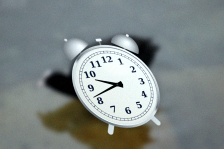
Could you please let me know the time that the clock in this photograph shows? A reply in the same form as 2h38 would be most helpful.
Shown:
9h42
